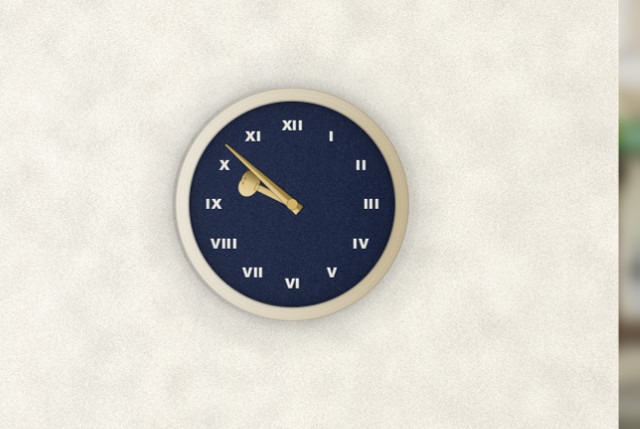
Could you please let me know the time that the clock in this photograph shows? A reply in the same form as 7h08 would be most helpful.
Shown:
9h52
